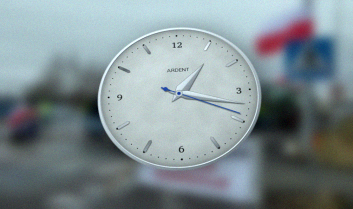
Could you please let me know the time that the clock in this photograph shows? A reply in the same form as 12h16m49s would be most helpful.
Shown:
1h17m19s
